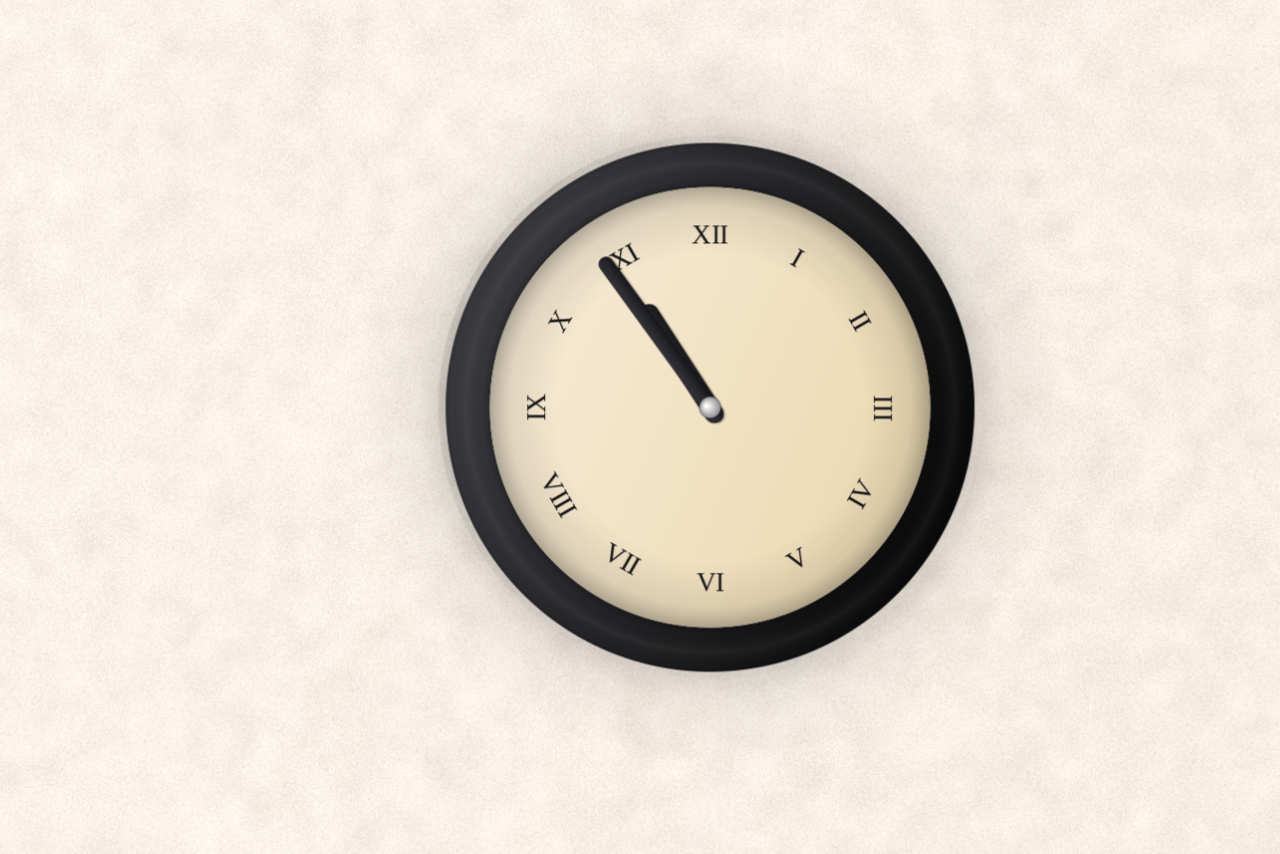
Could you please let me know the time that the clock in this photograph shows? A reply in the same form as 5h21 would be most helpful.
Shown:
10h54
